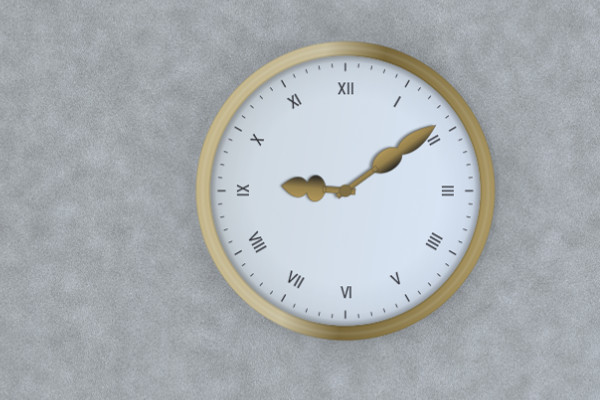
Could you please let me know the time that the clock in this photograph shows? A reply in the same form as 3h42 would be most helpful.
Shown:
9h09
